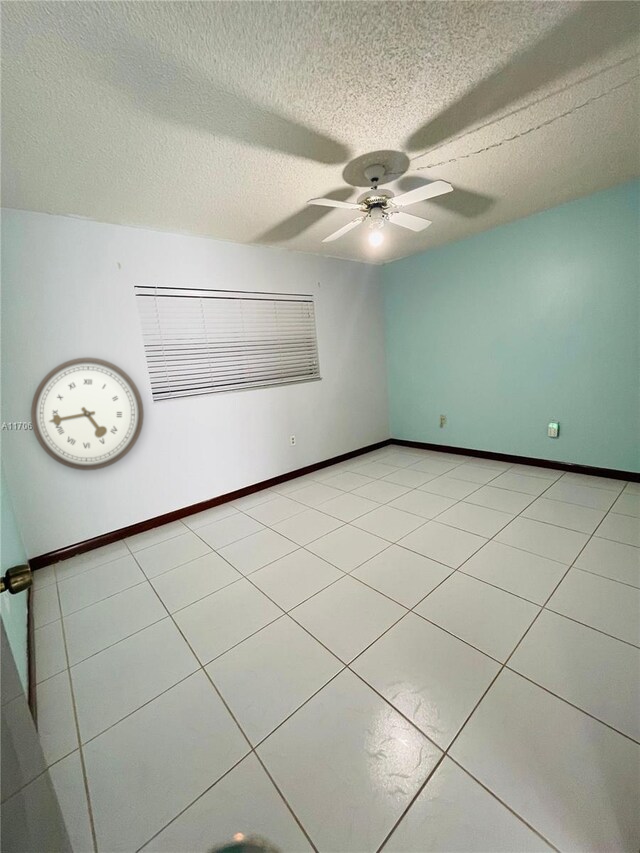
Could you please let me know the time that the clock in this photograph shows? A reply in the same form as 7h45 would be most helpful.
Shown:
4h43
